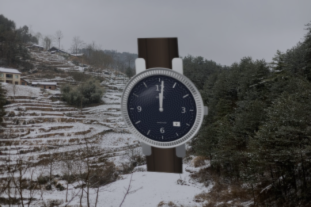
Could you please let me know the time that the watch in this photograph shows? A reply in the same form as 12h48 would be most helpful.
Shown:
12h01
